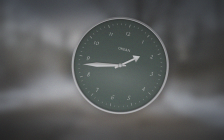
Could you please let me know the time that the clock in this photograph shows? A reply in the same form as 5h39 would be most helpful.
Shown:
1h43
